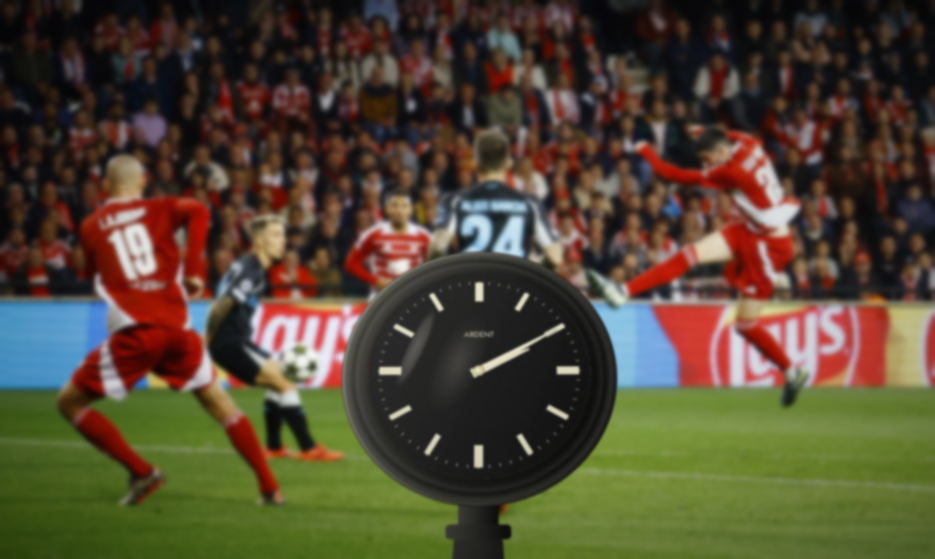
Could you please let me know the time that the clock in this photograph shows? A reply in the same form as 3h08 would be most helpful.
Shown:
2h10
